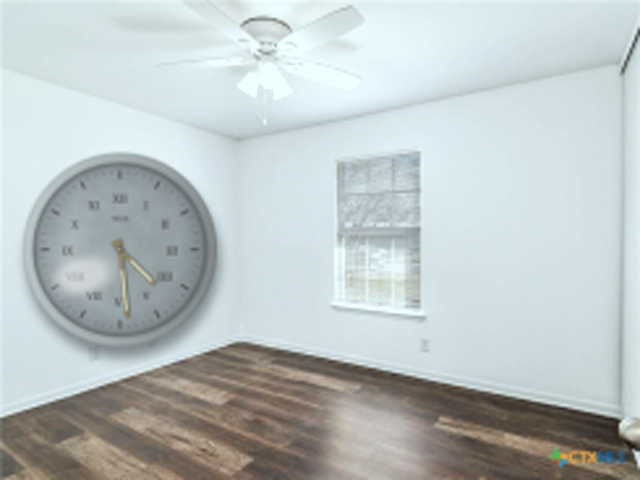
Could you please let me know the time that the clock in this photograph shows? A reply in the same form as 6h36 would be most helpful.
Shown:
4h29
